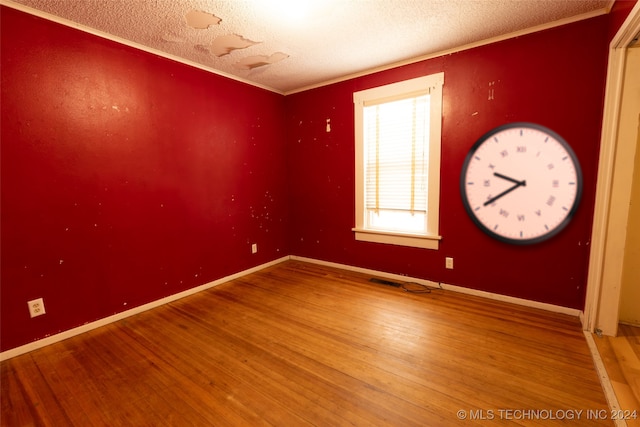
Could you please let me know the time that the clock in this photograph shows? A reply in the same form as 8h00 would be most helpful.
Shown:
9h40
